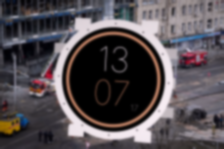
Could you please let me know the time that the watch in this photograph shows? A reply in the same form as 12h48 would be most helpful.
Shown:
13h07
